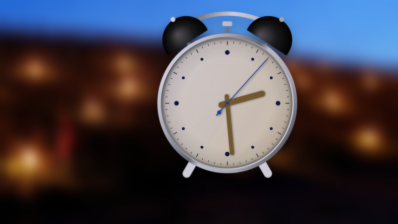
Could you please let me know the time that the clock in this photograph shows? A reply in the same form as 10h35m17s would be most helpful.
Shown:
2h29m07s
